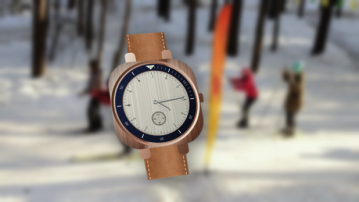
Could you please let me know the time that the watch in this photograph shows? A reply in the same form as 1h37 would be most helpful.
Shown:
4h14
